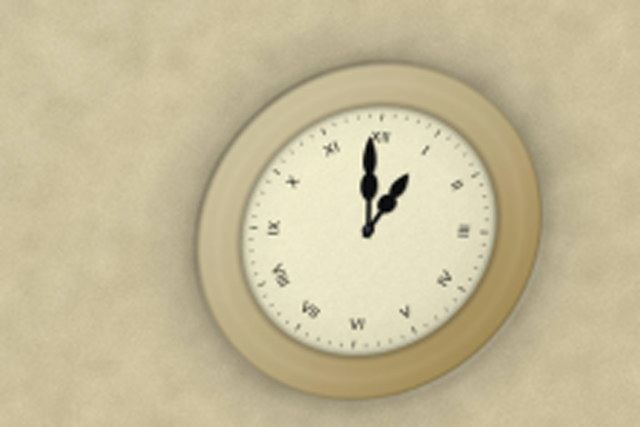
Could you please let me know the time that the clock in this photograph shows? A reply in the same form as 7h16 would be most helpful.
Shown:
12h59
